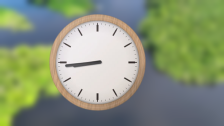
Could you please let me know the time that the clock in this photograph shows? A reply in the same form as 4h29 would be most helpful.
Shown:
8h44
